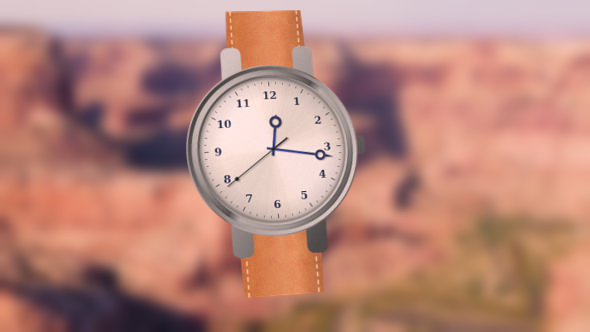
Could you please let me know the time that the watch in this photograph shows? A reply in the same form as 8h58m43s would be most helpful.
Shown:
12h16m39s
